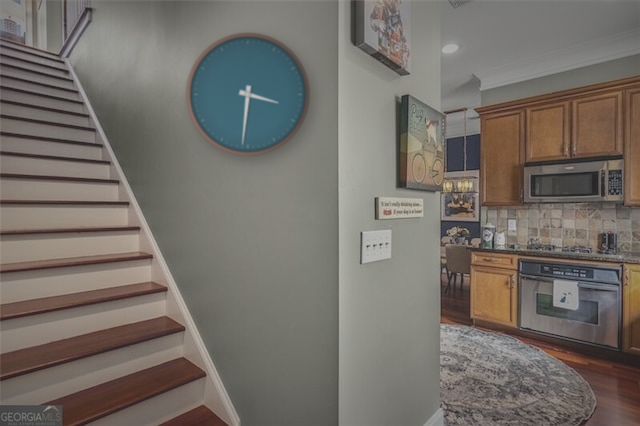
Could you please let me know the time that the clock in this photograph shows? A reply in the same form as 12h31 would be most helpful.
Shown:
3h31
